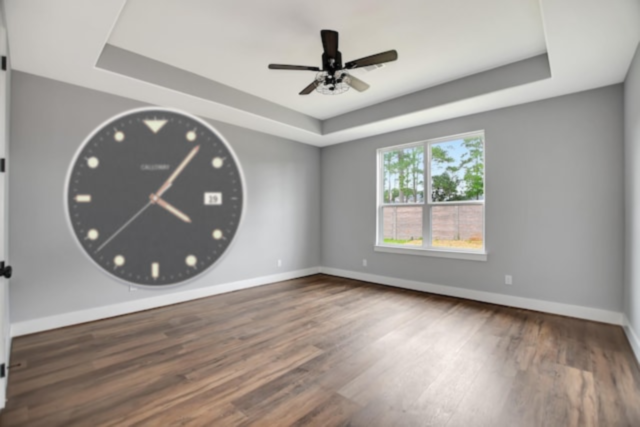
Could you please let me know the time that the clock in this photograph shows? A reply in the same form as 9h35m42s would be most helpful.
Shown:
4h06m38s
